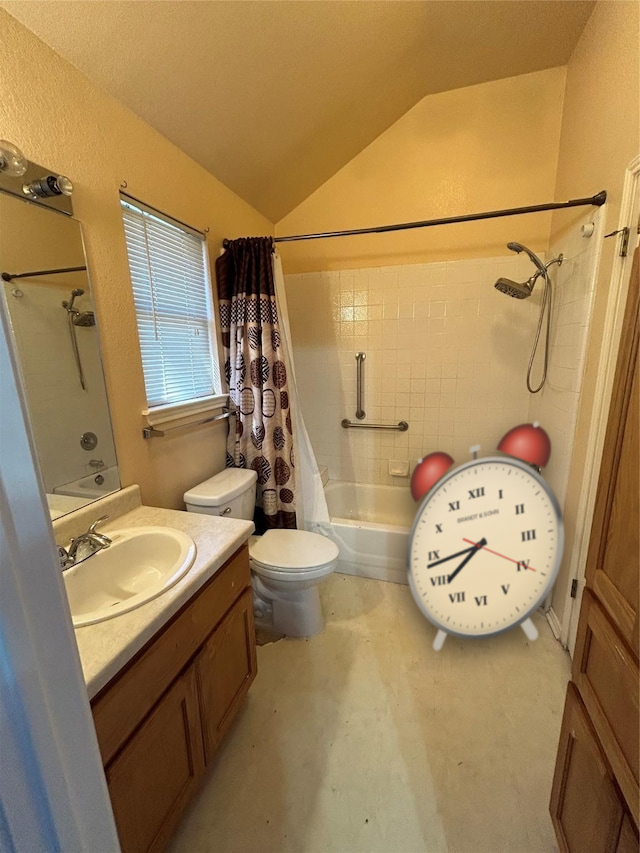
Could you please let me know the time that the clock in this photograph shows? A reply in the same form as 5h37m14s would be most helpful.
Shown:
7h43m20s
